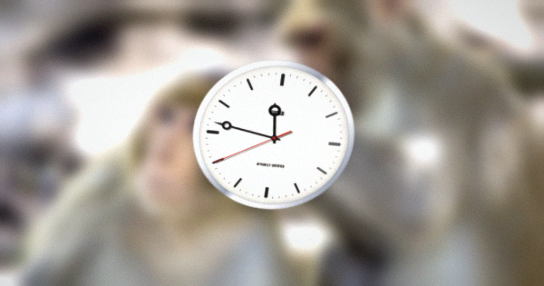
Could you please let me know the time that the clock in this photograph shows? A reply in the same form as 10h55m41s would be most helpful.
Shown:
11h46m40s
